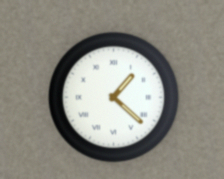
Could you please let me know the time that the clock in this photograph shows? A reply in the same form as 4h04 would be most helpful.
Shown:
1h22
